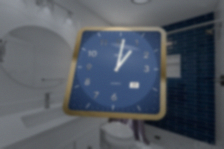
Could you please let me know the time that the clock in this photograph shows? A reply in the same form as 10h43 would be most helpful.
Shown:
1h01
